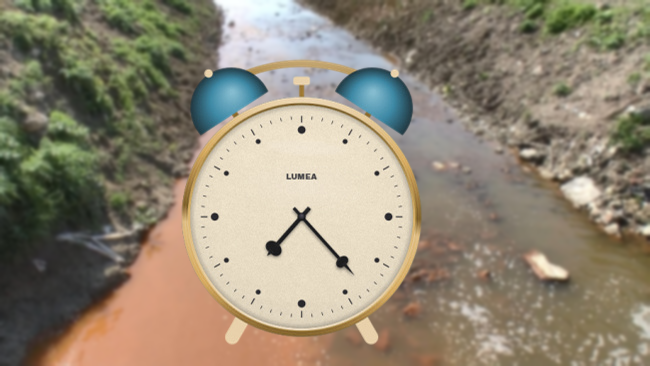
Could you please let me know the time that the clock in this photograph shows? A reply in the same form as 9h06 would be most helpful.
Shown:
7h23
